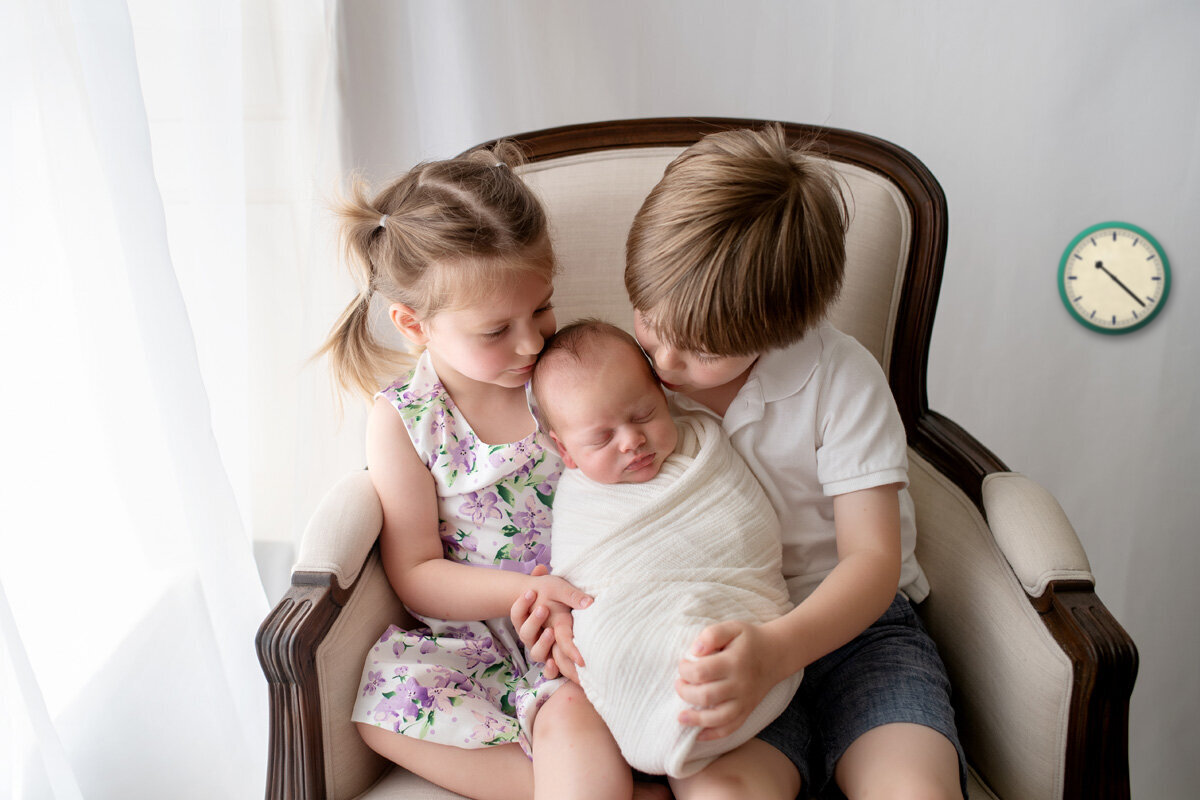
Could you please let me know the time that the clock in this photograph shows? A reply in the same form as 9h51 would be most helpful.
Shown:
10h22
